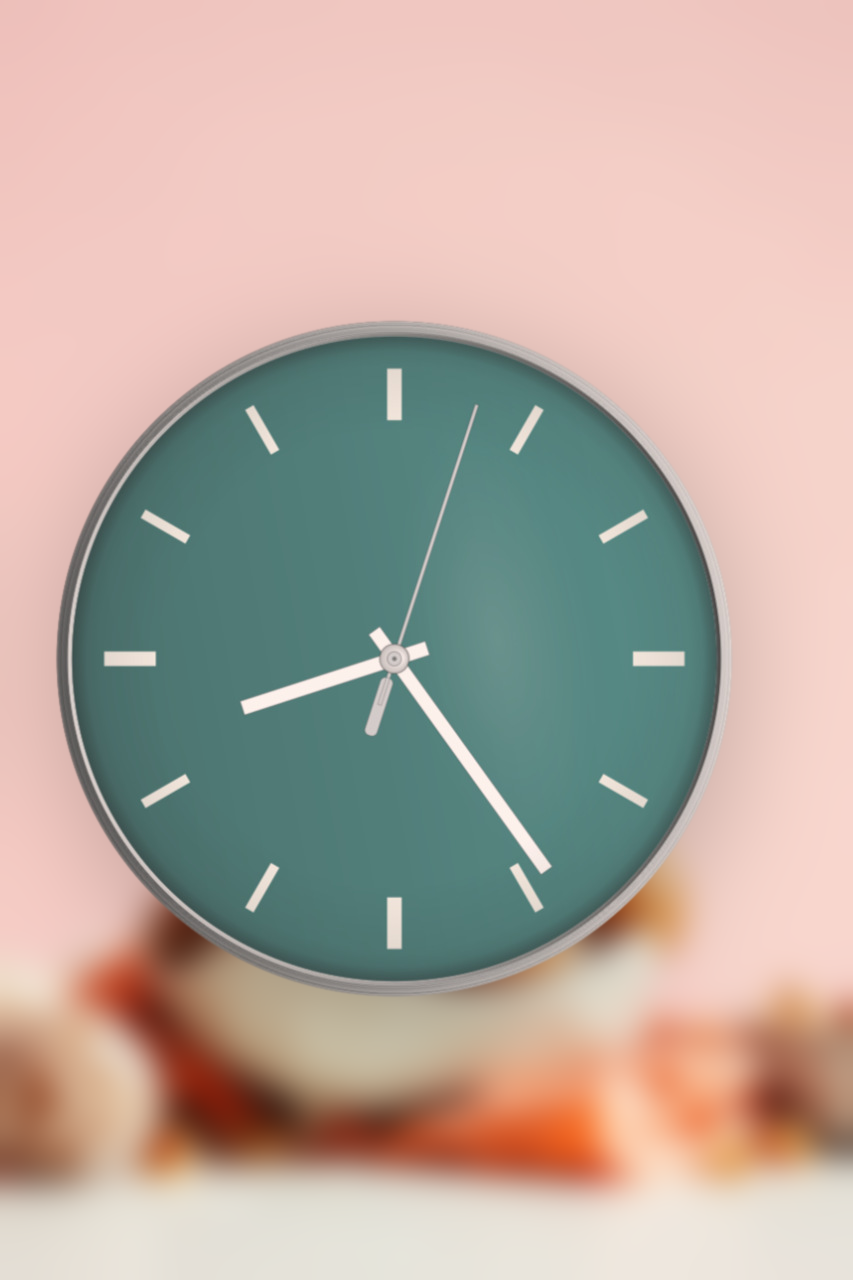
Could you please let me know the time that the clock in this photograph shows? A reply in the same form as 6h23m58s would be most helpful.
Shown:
8h24m03s
